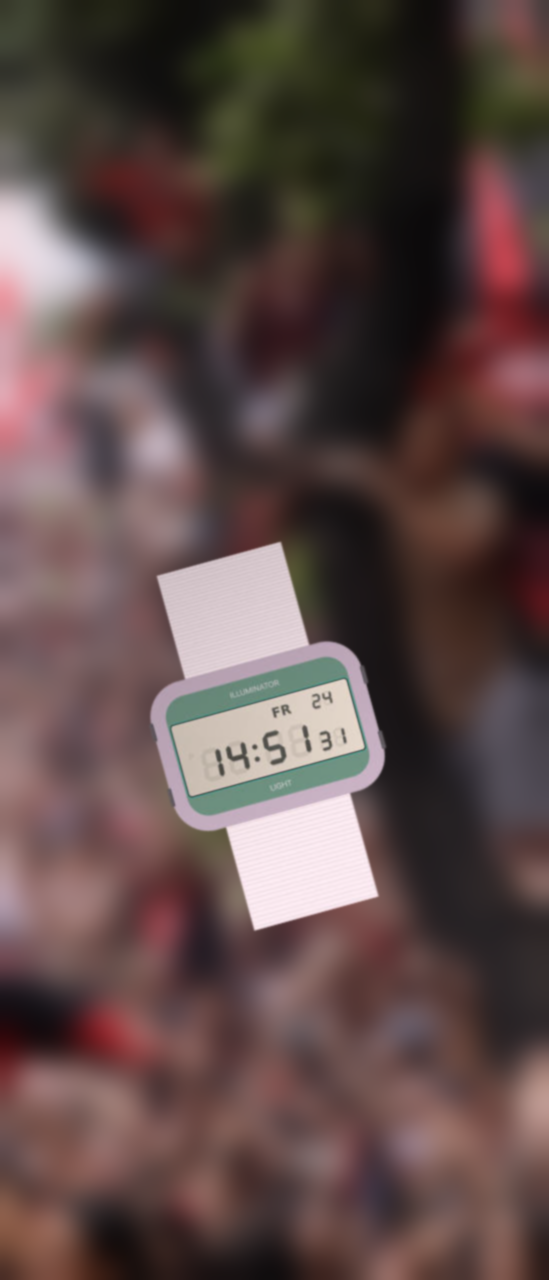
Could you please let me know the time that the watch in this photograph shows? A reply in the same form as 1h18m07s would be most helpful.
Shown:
14h51m31s
